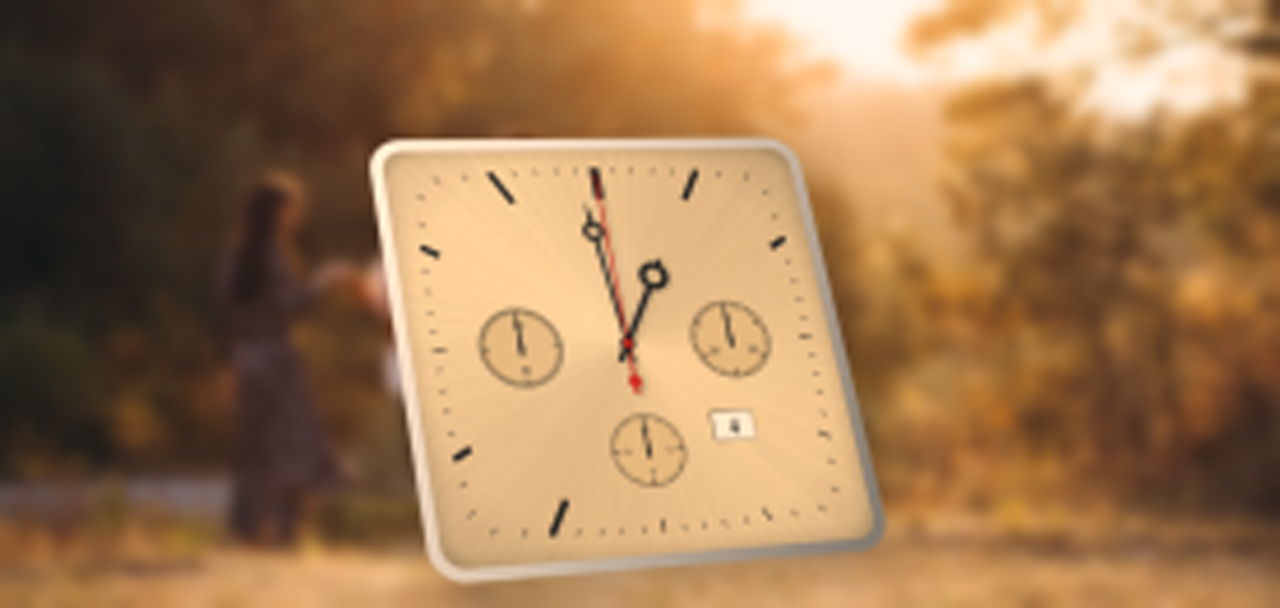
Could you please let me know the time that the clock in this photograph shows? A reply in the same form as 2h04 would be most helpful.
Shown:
12h59
